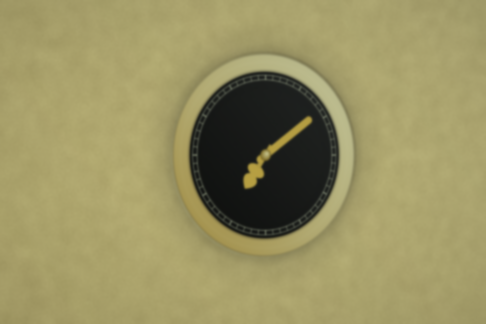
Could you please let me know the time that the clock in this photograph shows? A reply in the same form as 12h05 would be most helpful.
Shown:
7h09
